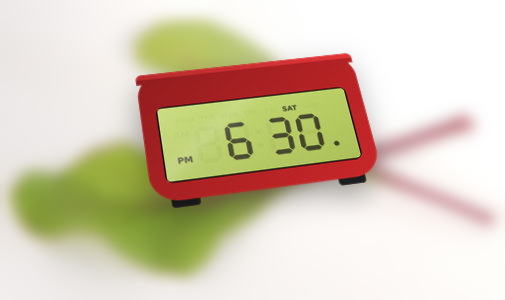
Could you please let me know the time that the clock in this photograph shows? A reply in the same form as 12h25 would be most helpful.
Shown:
6h30
